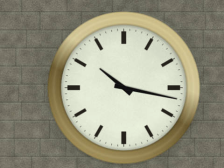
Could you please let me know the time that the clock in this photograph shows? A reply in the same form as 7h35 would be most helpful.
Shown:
10h17
